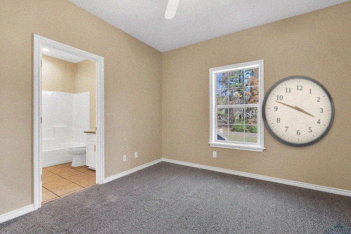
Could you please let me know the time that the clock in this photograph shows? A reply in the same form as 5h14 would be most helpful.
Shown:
3h48
